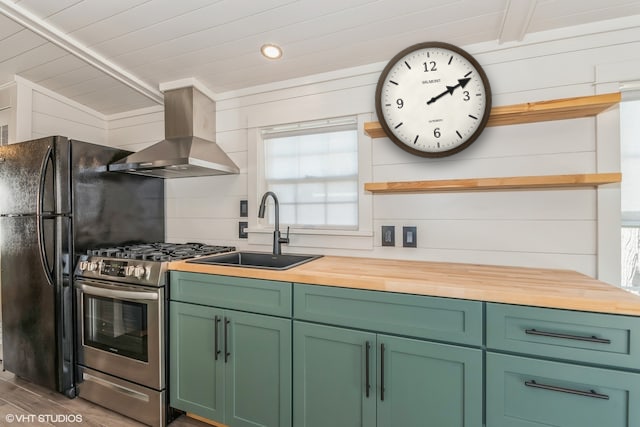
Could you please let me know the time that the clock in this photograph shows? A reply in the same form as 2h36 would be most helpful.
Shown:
2h11
